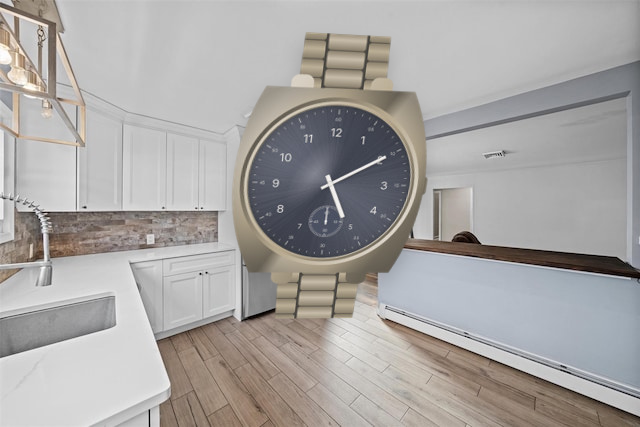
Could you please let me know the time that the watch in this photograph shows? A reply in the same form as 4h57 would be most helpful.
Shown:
5h10
